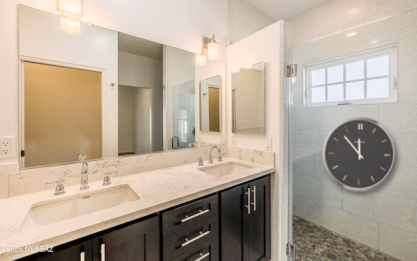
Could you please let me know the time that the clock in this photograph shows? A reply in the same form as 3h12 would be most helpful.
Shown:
11h53
